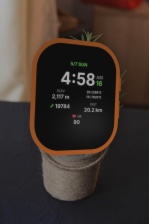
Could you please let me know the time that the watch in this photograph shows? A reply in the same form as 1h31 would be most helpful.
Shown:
4h58
